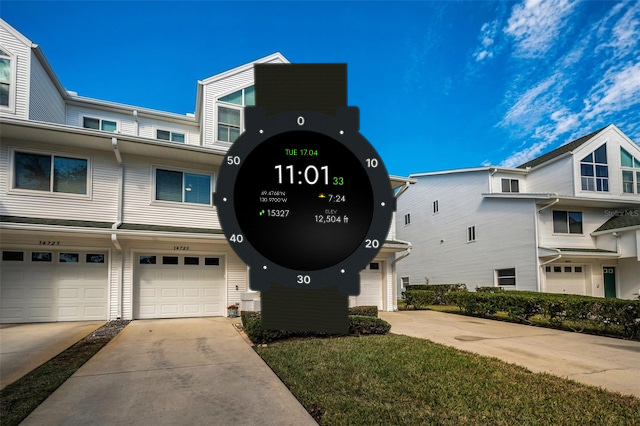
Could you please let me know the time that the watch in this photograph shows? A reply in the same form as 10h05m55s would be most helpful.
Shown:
11h01m33s
